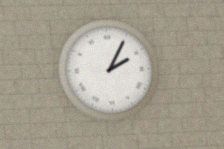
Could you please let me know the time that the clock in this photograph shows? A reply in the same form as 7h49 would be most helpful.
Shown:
2h05
